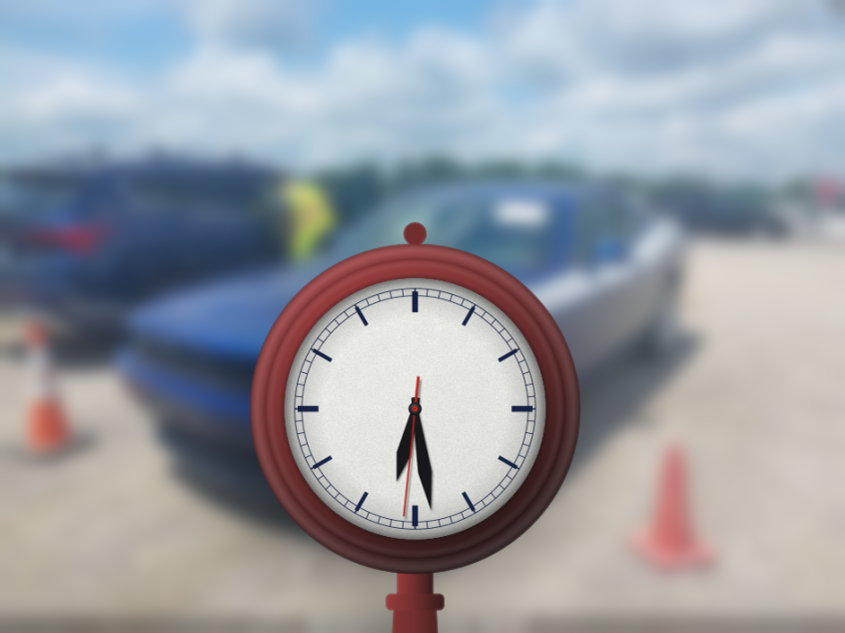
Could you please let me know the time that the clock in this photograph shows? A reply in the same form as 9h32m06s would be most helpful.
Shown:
6h28m31s
